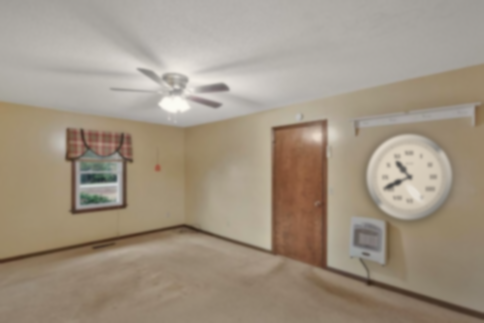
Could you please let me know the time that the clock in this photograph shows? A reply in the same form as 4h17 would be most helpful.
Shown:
10h41
